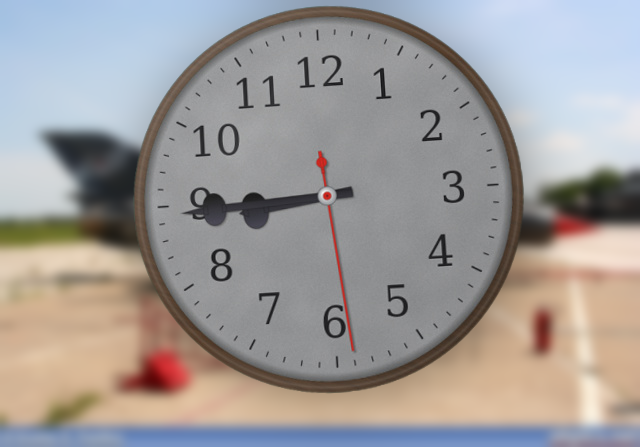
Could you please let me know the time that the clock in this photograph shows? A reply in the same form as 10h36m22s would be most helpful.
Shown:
8h44m29s
